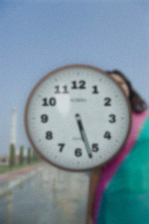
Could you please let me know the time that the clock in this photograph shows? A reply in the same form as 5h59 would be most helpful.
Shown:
5h27
